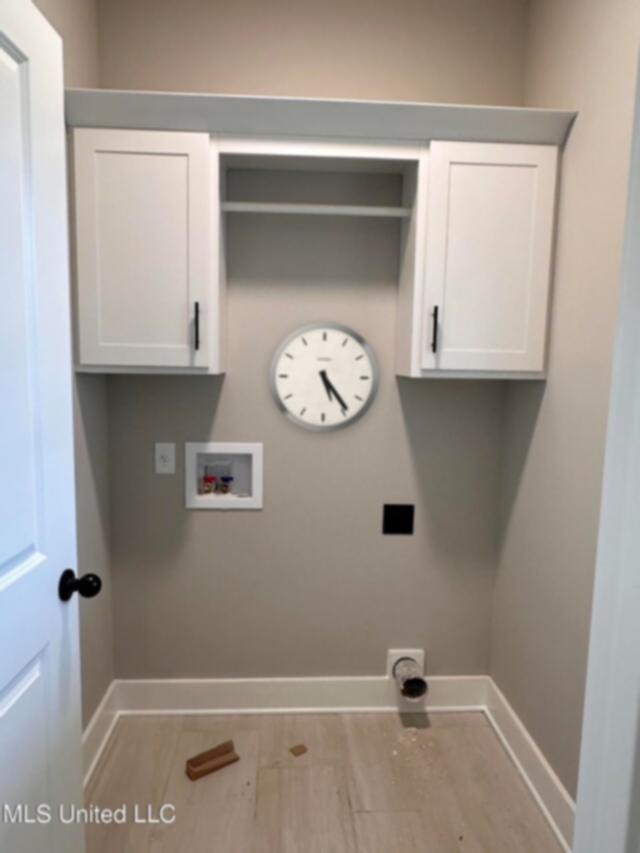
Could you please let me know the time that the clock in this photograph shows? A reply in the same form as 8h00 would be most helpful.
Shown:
5h24
